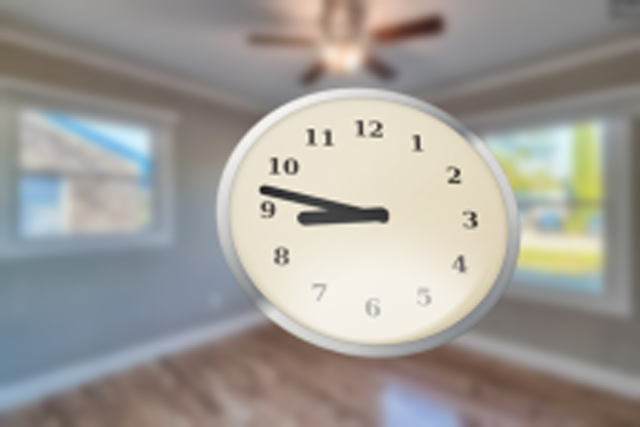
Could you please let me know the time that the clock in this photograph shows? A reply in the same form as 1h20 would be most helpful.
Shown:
8h47
